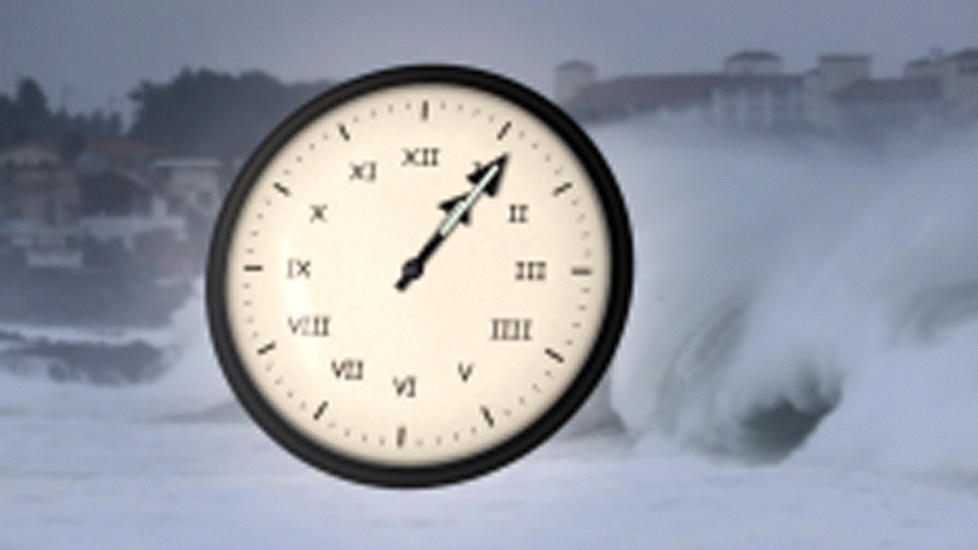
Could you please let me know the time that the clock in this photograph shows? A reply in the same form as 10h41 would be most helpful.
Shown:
1h06
